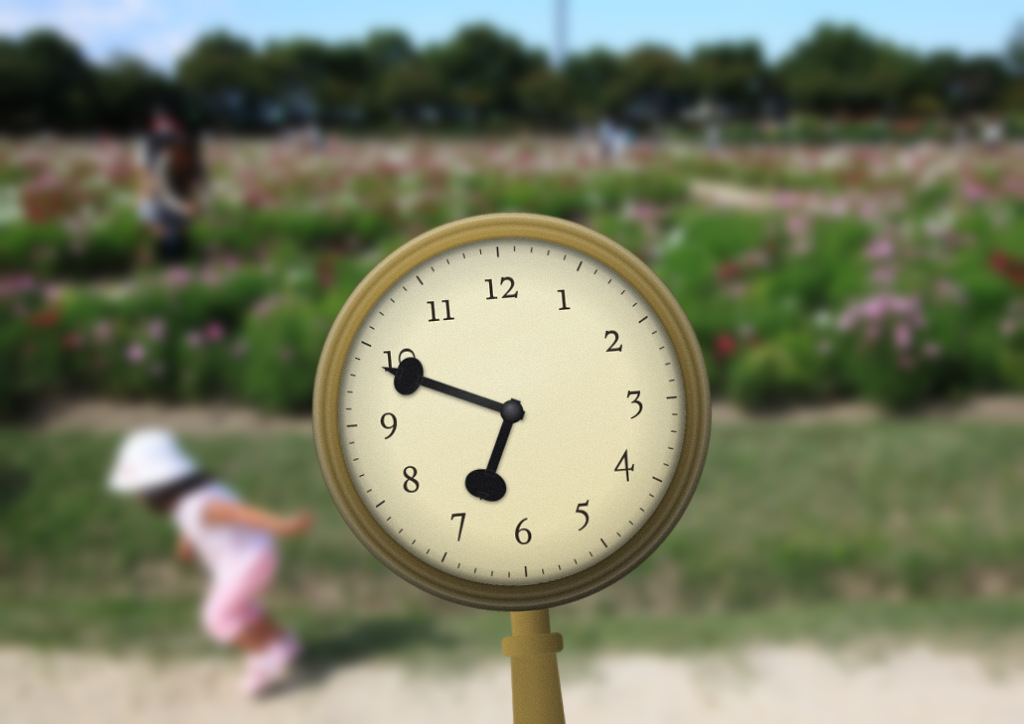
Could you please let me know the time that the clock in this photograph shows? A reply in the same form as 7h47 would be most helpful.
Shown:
6h49
